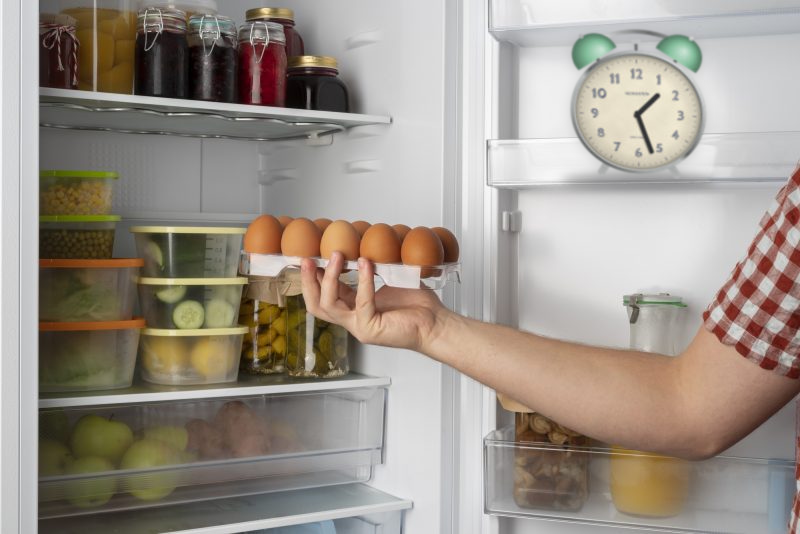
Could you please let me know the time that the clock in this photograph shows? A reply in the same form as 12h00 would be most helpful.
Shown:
1h27
